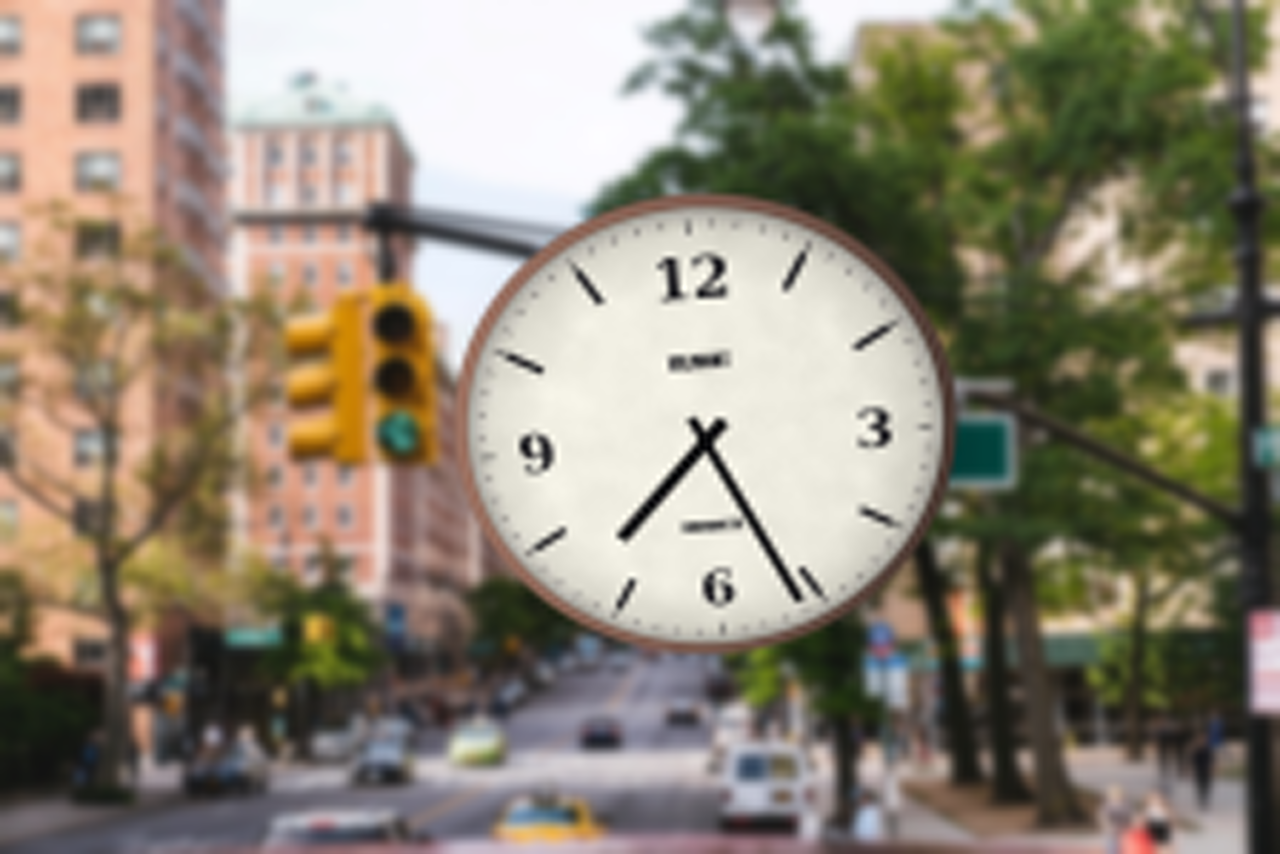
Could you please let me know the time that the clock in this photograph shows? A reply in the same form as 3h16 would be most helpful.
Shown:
7h26
